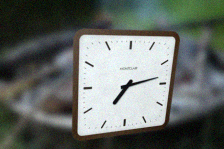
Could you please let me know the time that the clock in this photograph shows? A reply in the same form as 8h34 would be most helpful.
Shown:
7h13
